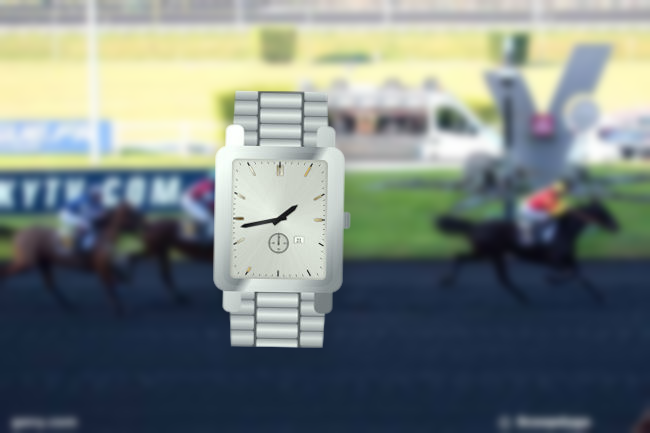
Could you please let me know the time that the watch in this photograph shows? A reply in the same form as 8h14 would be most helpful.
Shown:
1h43
